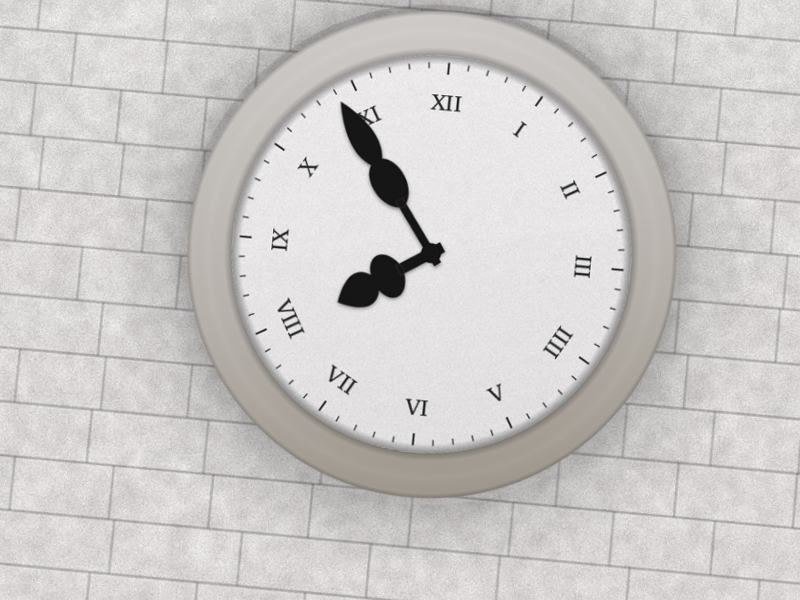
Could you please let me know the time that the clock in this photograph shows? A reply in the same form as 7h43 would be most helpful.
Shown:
7h54
